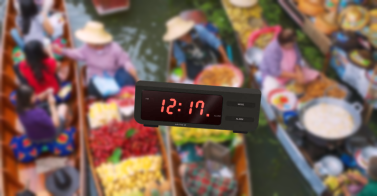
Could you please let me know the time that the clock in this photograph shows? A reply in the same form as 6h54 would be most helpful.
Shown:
12h17
